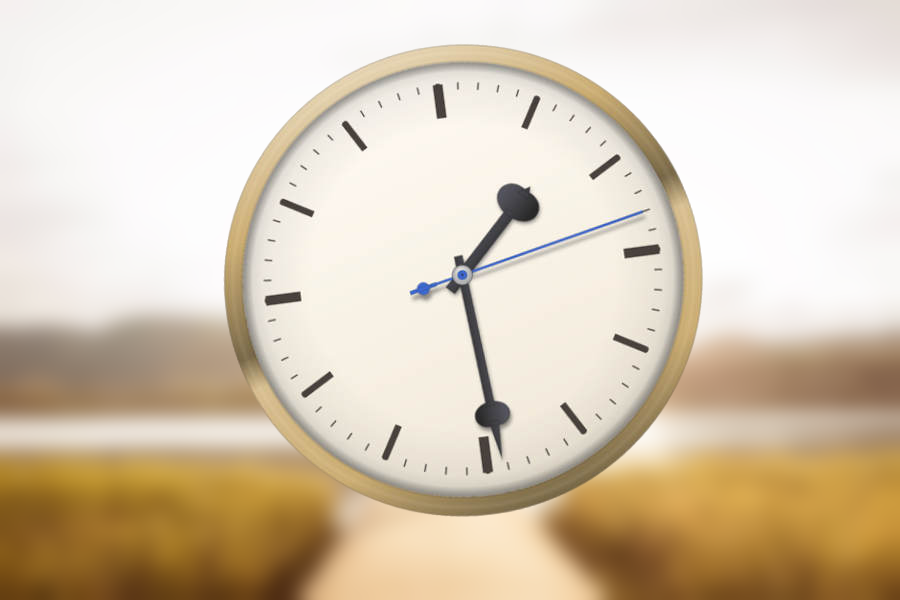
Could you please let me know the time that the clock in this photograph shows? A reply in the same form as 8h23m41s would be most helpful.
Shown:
1h29m13s
